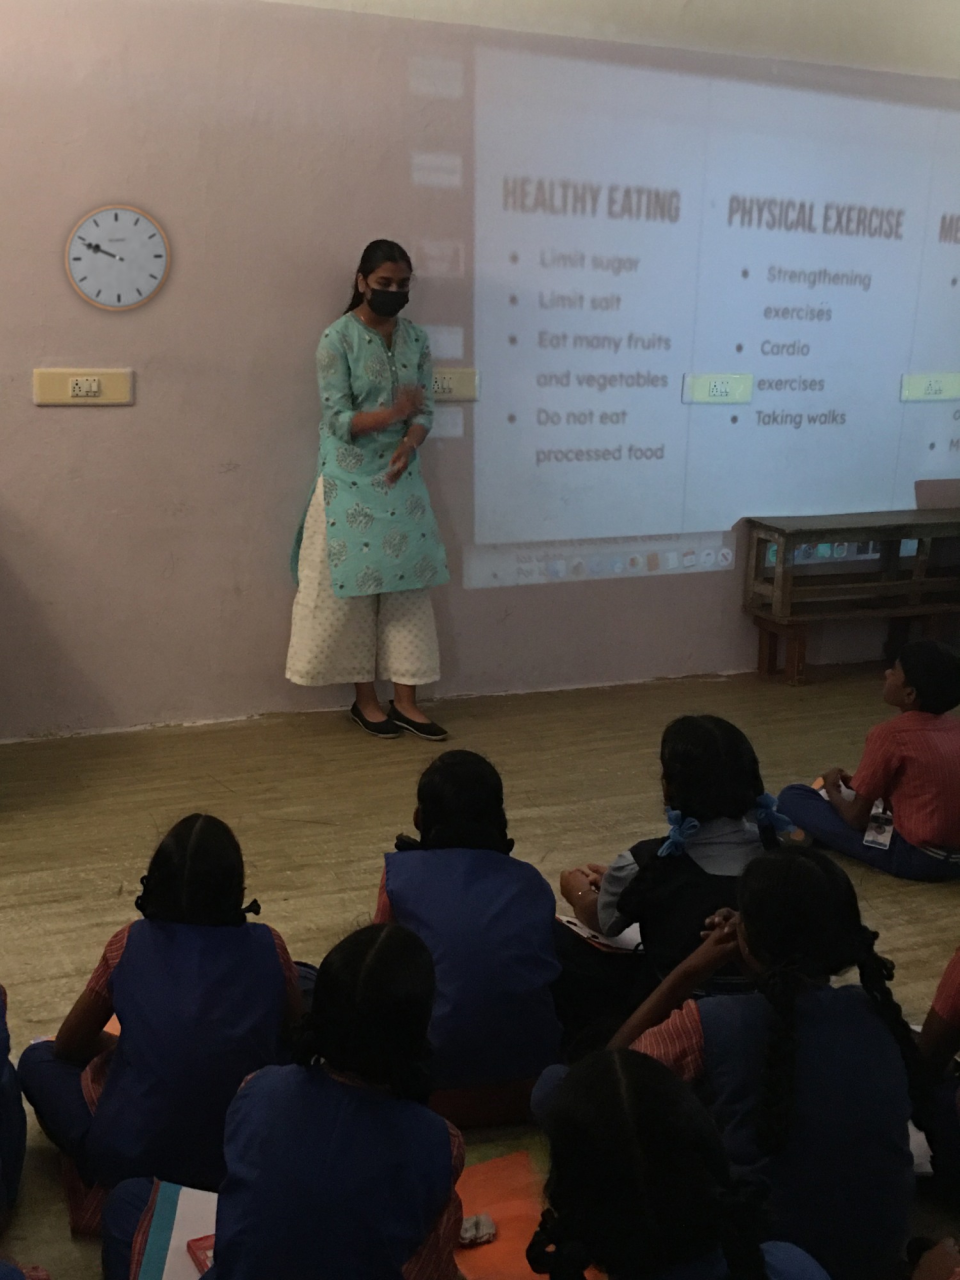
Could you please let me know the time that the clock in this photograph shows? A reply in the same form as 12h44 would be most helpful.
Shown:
9h49
